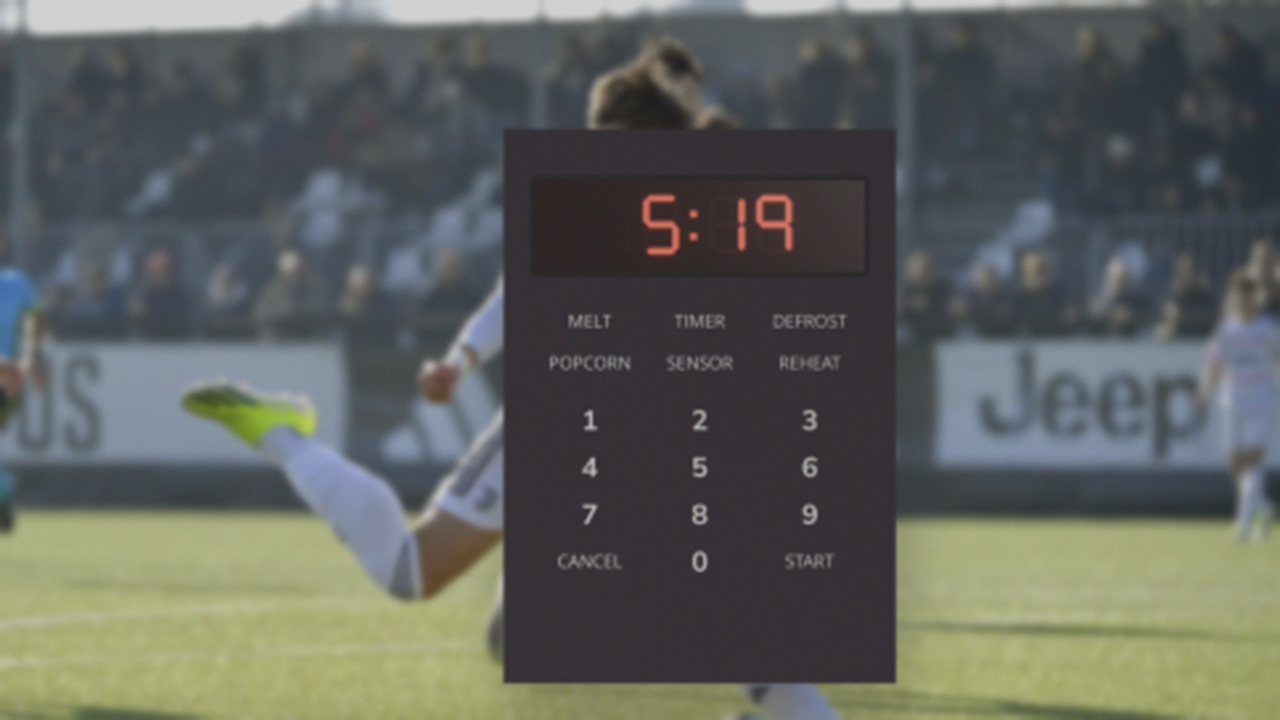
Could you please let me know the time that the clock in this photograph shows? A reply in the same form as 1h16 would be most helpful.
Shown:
5h19
